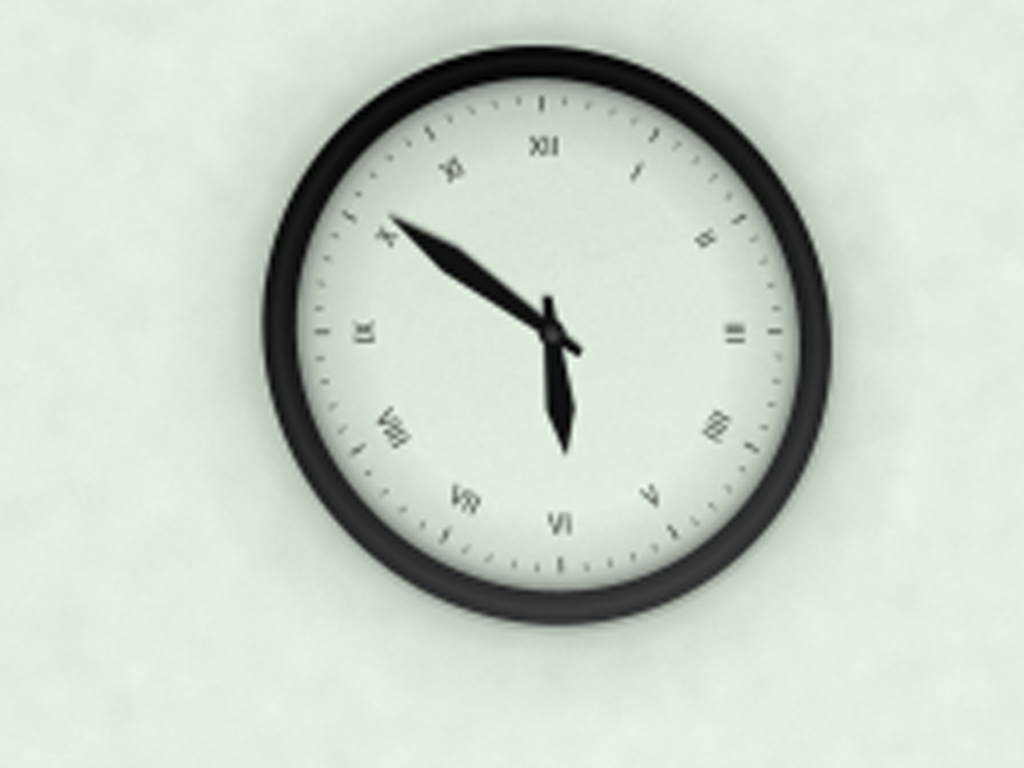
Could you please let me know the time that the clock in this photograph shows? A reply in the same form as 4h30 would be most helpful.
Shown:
5h51
